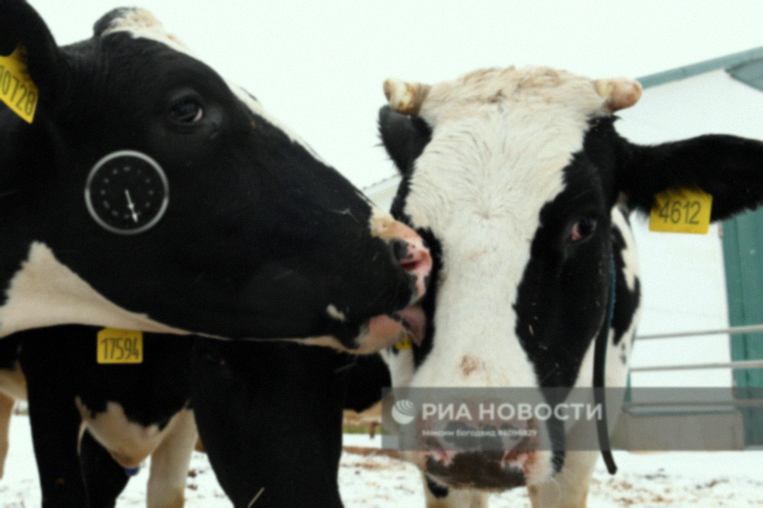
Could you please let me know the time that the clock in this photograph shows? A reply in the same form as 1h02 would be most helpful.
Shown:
5h27
